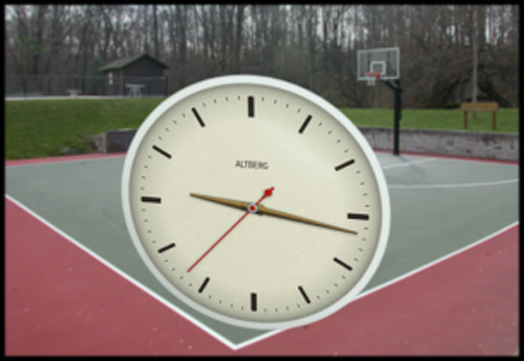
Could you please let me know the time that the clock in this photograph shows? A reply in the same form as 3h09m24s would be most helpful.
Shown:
9h16m37s
